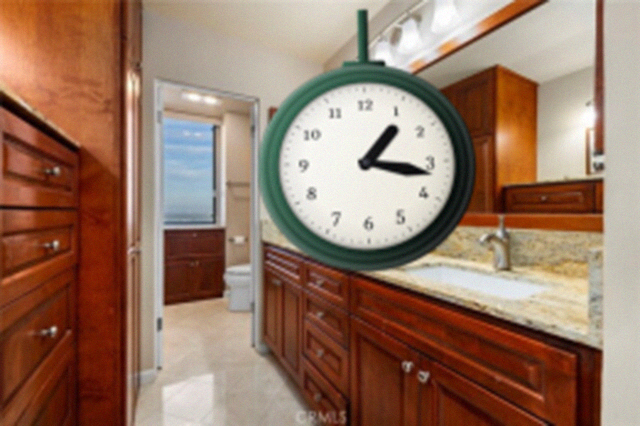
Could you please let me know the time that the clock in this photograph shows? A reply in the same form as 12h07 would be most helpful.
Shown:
1h17
